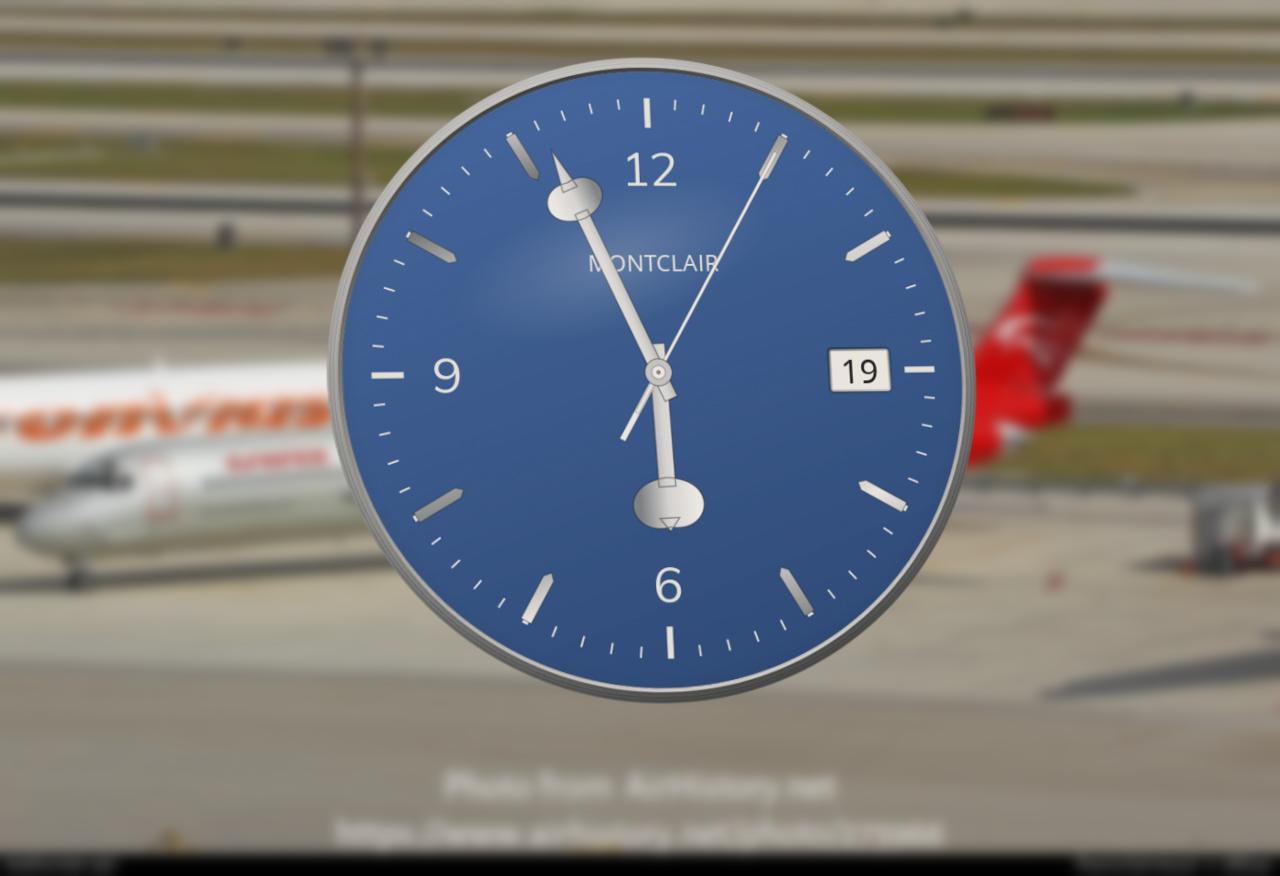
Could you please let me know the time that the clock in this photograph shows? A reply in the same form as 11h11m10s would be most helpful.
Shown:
5h56m05s
